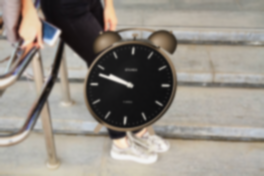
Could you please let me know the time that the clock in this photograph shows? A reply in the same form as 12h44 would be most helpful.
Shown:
9h48
